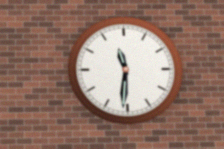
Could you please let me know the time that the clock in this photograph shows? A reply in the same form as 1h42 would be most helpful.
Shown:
11h31
